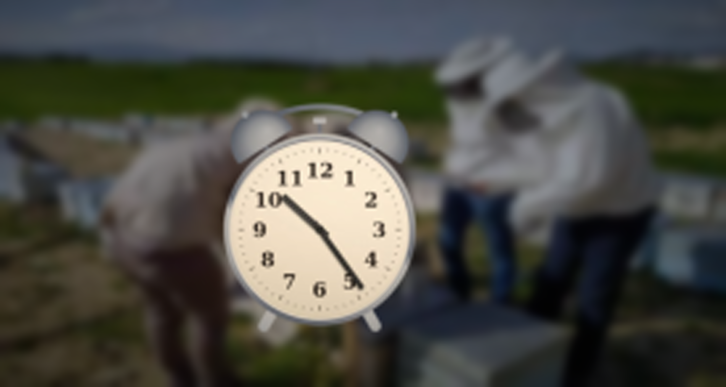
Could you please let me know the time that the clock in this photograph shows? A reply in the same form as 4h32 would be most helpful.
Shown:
10h24
